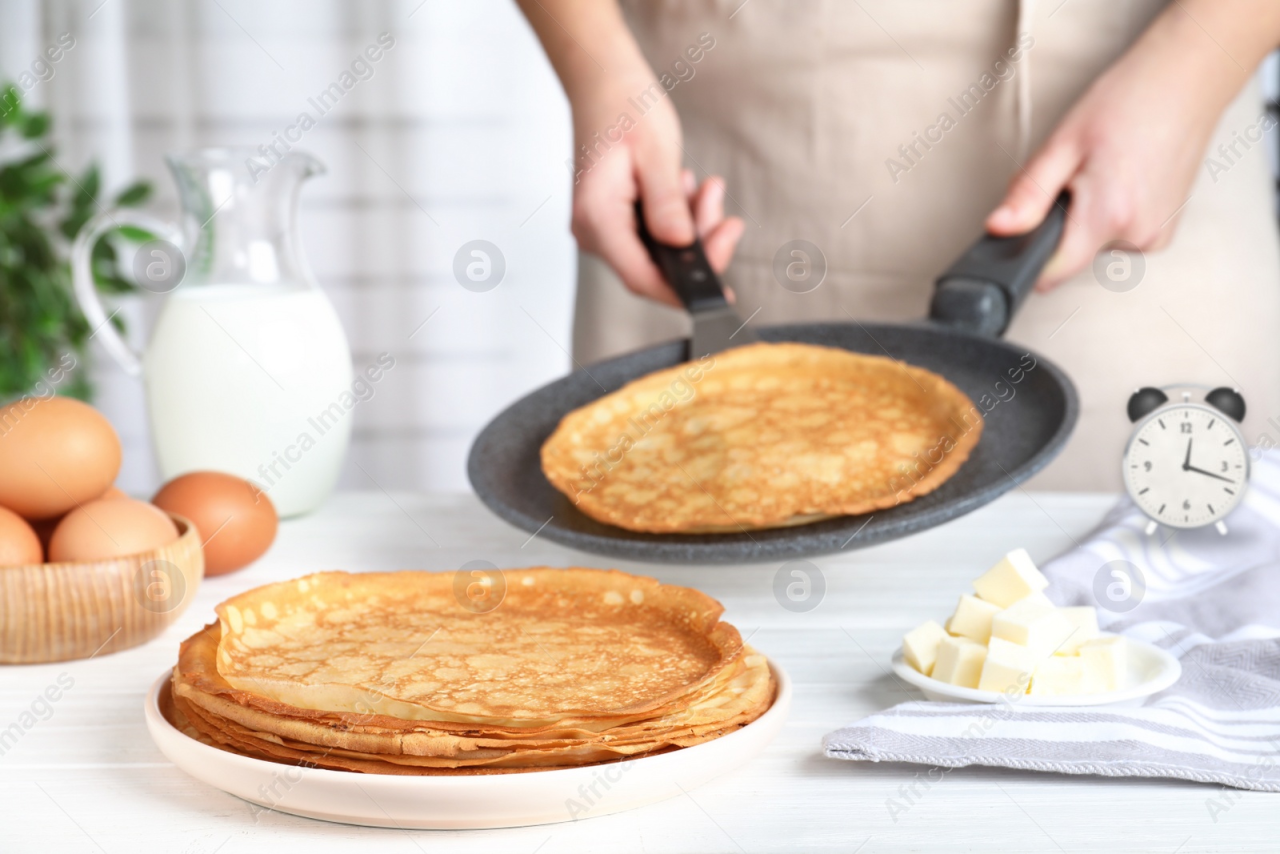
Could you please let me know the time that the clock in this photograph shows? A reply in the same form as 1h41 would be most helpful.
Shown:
12h18
